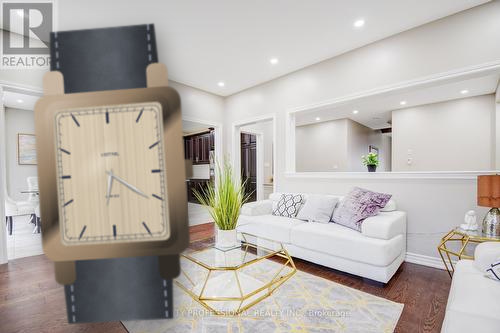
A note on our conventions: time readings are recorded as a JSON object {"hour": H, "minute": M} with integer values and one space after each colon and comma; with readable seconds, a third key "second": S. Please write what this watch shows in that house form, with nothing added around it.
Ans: {"hour": 6, "minute": 21}
